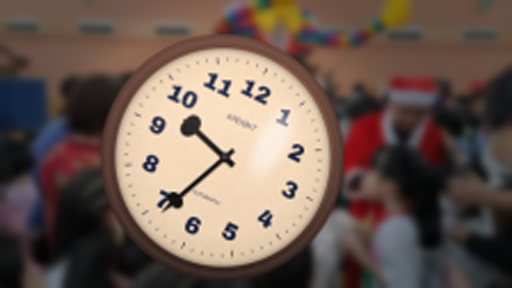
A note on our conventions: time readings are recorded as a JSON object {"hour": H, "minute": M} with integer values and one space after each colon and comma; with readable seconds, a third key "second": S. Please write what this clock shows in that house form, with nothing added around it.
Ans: {"hour": 9, "minute": 34}
